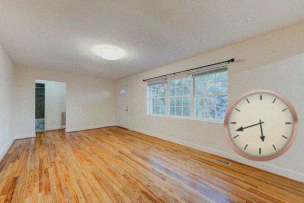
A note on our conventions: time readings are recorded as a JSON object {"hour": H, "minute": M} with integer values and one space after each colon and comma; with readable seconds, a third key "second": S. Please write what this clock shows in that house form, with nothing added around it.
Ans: {"hour": 5, "minute": 42}
